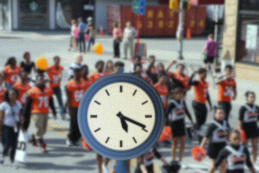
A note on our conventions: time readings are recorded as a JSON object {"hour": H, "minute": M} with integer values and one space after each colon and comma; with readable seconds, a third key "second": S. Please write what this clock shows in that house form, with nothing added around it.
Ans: {"hour": 5, "minute": 19}
